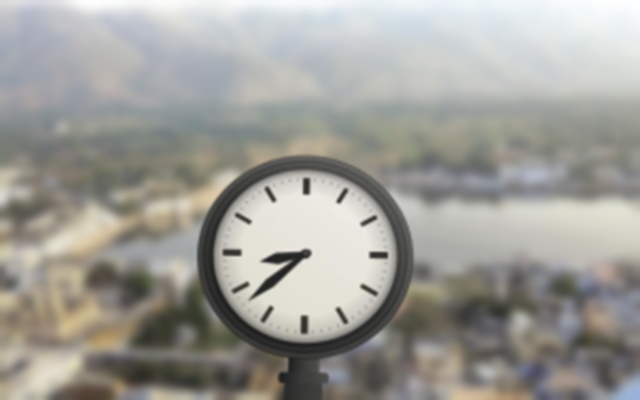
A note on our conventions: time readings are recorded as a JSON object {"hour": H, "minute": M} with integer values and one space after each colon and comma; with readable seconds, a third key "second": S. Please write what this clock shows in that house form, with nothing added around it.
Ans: {"hour": 8, "minute": 38}
